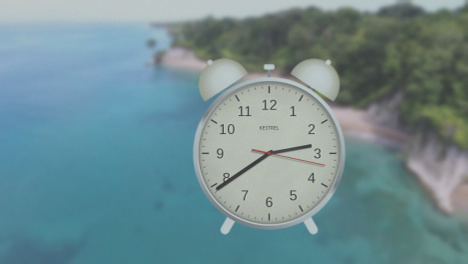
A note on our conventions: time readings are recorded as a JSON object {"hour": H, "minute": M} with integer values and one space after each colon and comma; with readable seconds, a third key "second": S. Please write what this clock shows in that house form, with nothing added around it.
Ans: {"hour": 2, "minute": 39, "second": 17}
